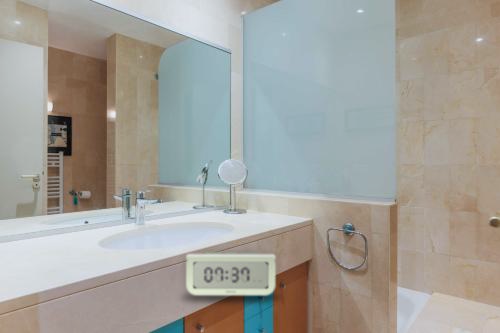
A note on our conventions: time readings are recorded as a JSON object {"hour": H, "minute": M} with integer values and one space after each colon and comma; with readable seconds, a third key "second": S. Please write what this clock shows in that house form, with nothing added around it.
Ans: {"hour": 7, "minute": 37}
